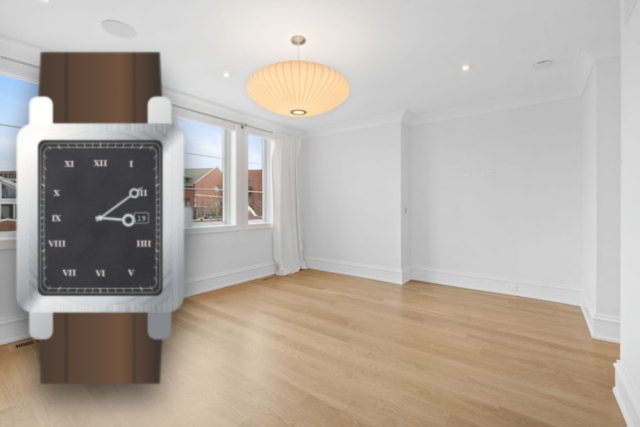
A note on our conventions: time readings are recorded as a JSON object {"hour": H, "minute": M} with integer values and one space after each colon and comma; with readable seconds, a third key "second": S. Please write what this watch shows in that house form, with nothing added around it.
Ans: {"hour": 3, "minute": 9}
